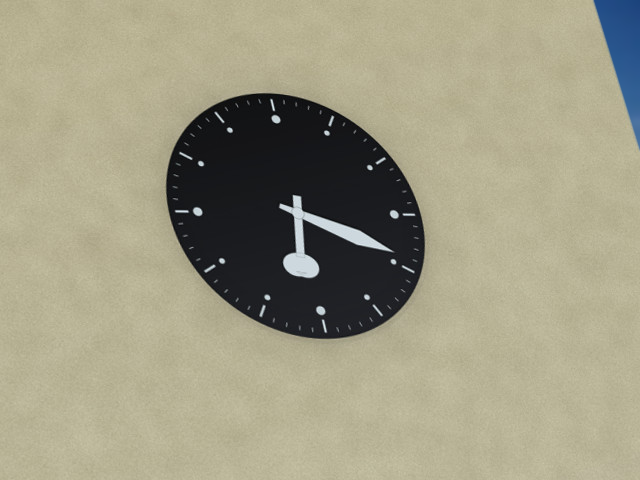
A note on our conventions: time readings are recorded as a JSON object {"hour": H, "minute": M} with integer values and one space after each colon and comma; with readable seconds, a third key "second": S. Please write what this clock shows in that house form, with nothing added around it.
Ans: {"hour": 6, "minute": 19}
